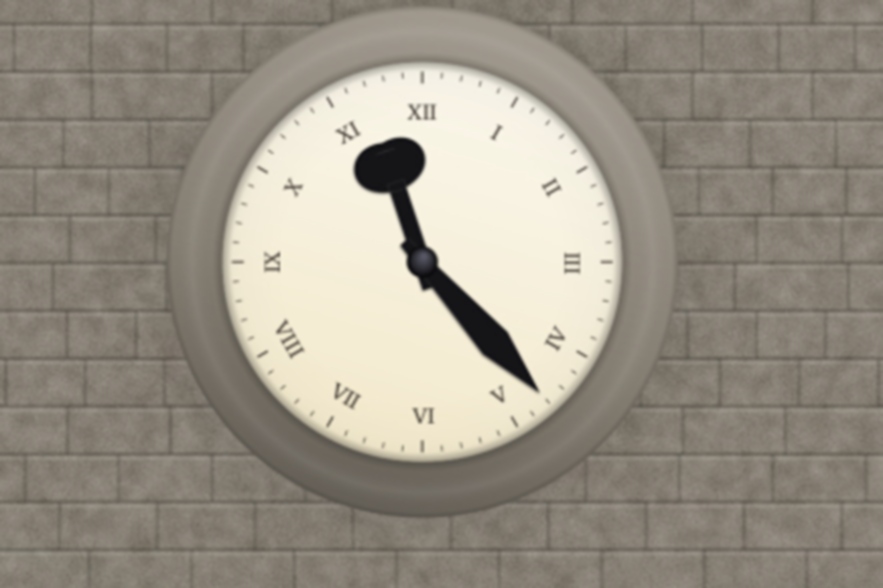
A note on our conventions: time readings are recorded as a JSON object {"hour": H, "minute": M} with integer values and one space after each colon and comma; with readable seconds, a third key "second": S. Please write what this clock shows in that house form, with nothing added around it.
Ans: {"hour": 11, "minute": 23}
